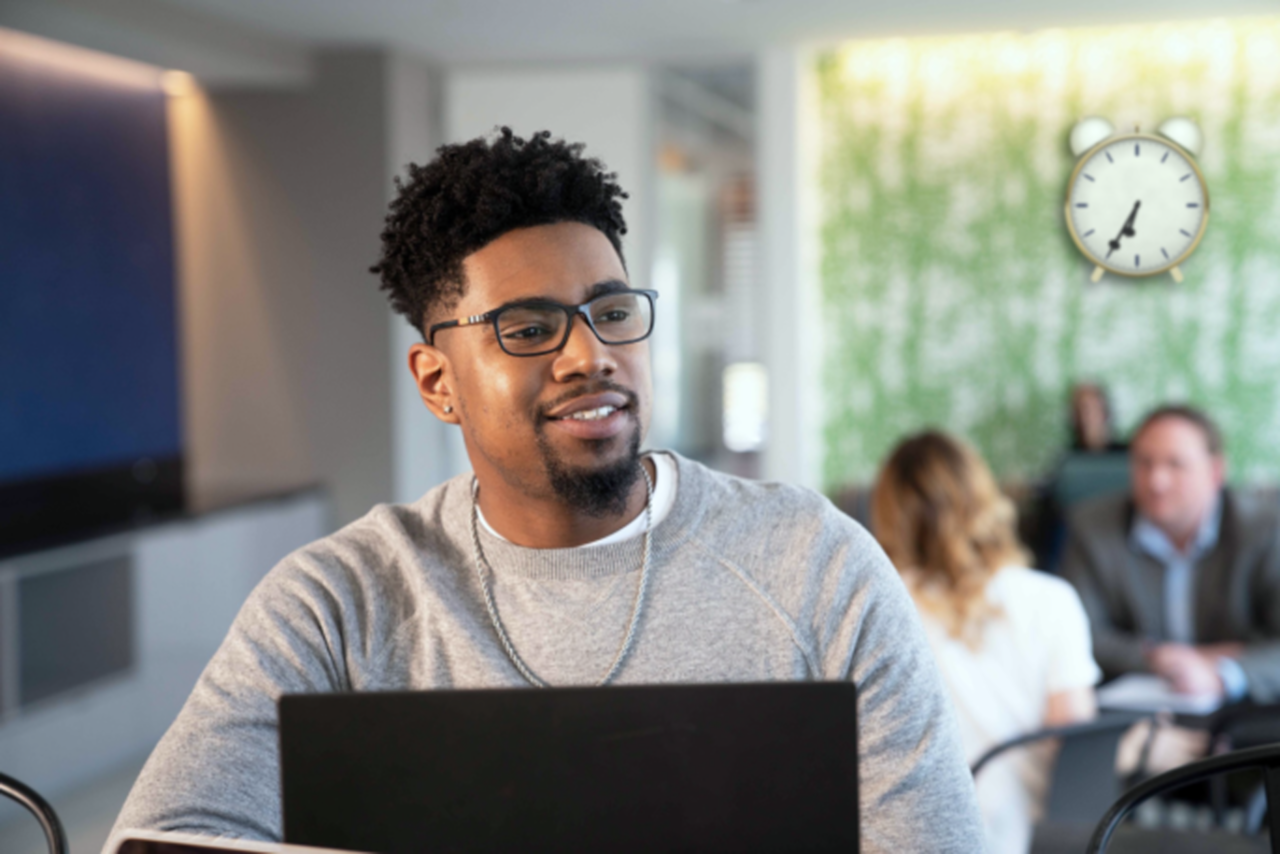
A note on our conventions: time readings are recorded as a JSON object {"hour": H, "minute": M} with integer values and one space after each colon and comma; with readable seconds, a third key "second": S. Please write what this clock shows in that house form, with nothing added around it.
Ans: {"hour": 6, "minute": 35}
